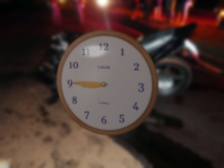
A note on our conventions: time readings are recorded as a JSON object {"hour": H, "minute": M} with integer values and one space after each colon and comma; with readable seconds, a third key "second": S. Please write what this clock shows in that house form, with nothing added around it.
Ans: {"hour": 8, "minute": 45}
